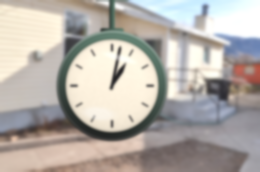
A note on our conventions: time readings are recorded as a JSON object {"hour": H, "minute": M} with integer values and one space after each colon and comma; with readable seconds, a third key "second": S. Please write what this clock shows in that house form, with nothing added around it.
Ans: {"hour": 1, "minute": 2}
